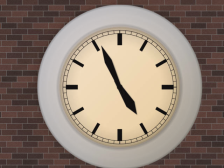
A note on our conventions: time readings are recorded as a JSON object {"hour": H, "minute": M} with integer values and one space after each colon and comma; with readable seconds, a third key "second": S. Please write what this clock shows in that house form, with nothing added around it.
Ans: {"hour": 4, "minute": 56}
